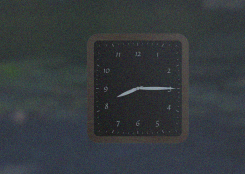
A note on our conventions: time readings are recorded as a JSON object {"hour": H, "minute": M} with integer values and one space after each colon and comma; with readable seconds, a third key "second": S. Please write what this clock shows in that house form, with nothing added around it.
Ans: {"hour": 8, "minute": 15}
